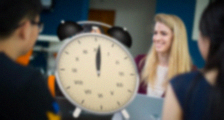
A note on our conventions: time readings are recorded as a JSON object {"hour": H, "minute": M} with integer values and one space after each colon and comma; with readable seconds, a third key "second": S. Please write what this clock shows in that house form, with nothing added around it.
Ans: {"hour": 12, "minute": 1}
